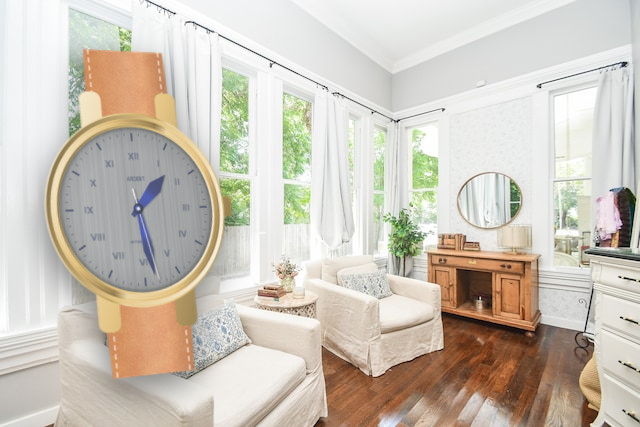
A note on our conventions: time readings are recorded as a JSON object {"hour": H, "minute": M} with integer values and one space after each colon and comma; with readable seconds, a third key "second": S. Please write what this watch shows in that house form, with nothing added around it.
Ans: {"hour": 1, "minute": 28, "second": 28}
